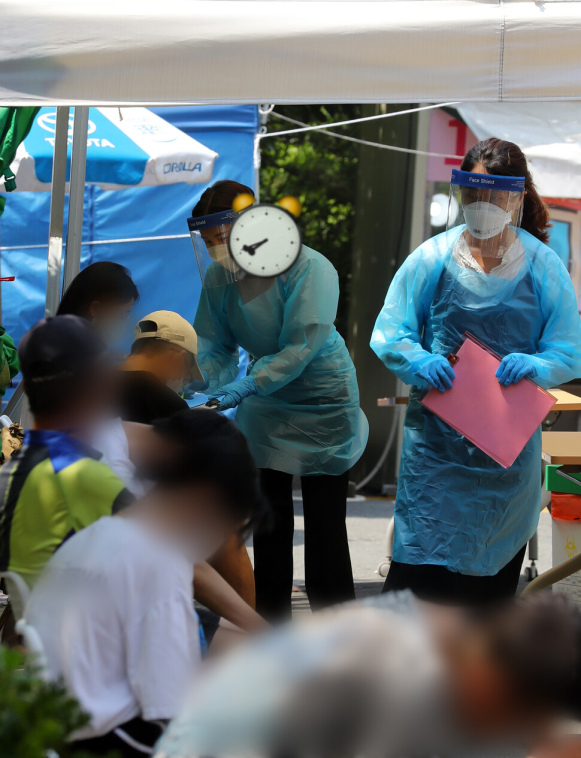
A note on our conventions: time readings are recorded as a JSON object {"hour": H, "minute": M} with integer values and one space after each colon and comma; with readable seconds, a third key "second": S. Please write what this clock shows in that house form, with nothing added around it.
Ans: {"hour": 7, "minute": 41}
